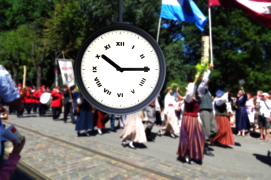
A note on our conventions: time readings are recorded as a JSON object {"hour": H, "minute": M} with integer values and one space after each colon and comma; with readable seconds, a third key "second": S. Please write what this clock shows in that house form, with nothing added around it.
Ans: {"hour": 10, "minute": 15}
